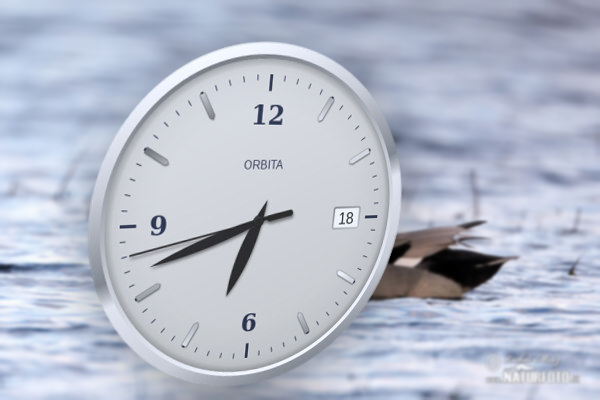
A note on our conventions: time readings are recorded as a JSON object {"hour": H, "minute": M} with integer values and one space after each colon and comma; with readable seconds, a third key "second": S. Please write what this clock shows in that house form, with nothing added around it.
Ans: {"hour": 6, "minute": 41, "second": 43}
